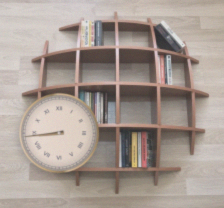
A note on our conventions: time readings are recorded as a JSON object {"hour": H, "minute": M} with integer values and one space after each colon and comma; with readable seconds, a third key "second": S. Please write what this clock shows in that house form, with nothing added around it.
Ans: {"hour": 8, "minute": 44}
